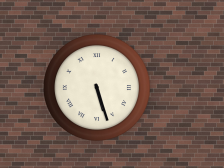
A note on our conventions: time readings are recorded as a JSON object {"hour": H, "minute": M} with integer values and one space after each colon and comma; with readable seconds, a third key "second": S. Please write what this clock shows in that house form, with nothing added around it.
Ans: {"hour": 5, "minute": 27}
